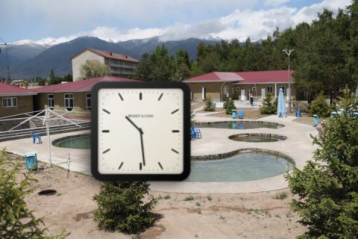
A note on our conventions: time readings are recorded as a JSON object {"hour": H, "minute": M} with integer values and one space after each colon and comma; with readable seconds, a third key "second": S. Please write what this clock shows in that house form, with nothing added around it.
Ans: {"hour": 10, "minute": 29}
